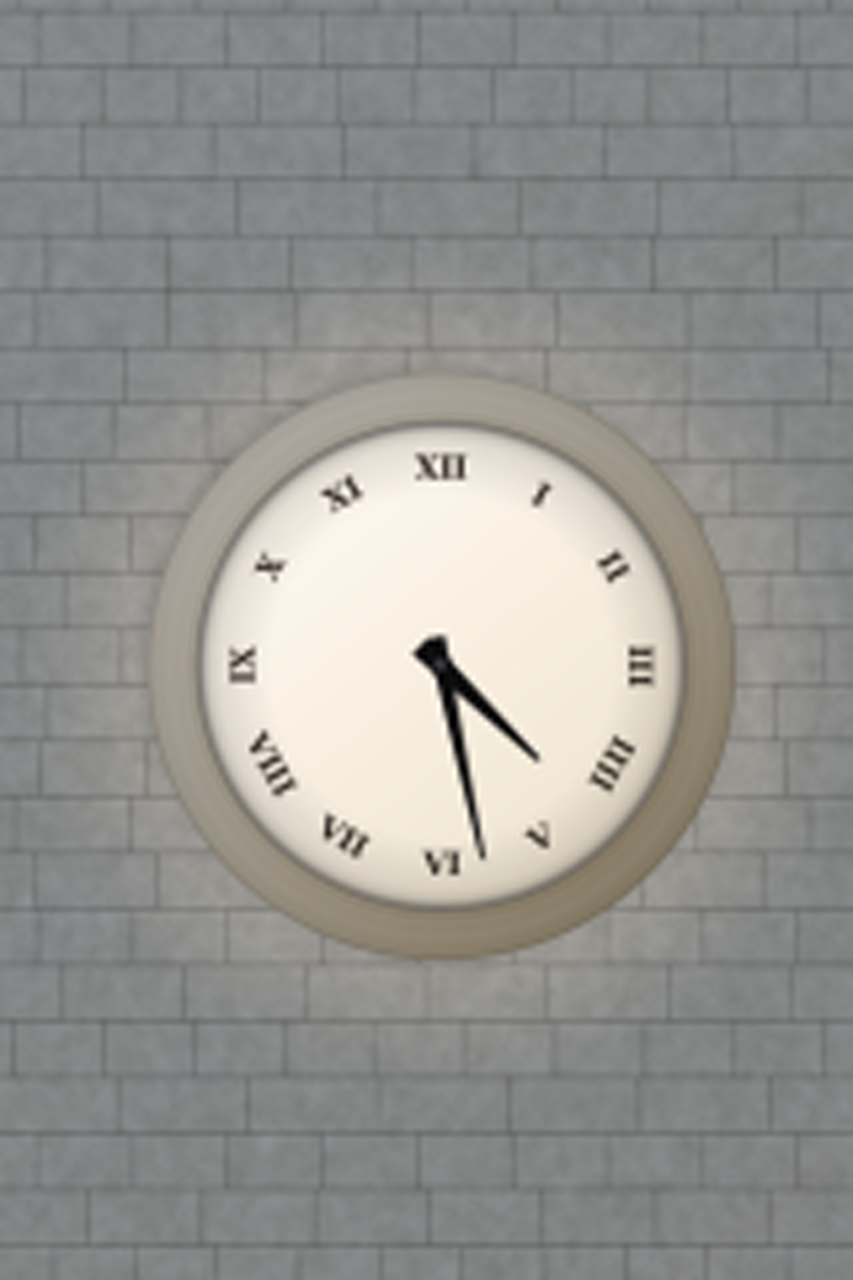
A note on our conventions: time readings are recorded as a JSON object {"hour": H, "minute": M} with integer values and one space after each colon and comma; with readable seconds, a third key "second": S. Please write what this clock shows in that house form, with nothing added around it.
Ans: {"hour": 4, "minute": 28}
